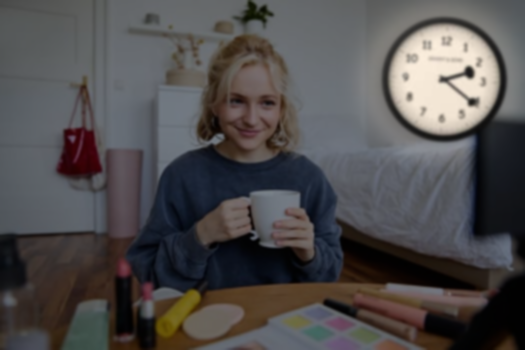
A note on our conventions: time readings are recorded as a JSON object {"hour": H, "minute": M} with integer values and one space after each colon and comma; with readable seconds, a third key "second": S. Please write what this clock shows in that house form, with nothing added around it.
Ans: {"hour": 2, "minute": 21}
